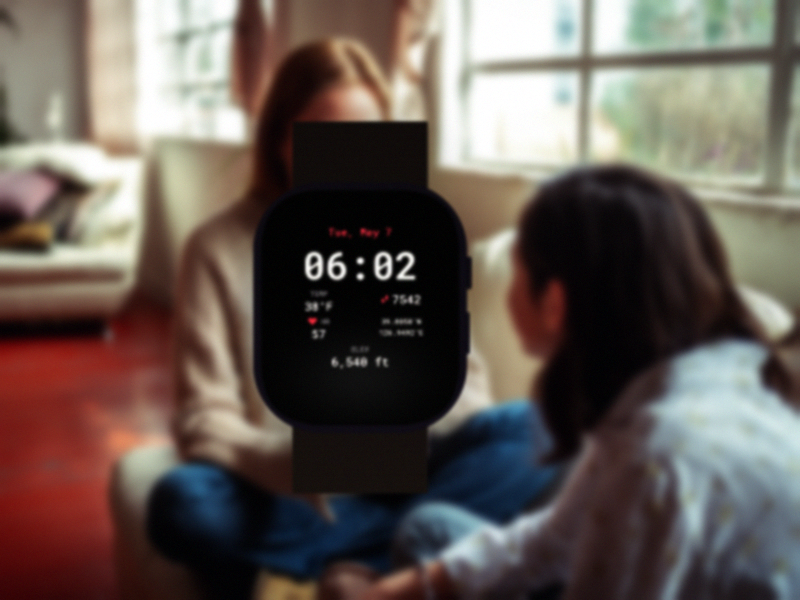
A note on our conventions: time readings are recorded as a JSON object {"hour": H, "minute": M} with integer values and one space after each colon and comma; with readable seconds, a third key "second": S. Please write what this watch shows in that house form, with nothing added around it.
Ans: {"hour": 6, "minute": 2}
